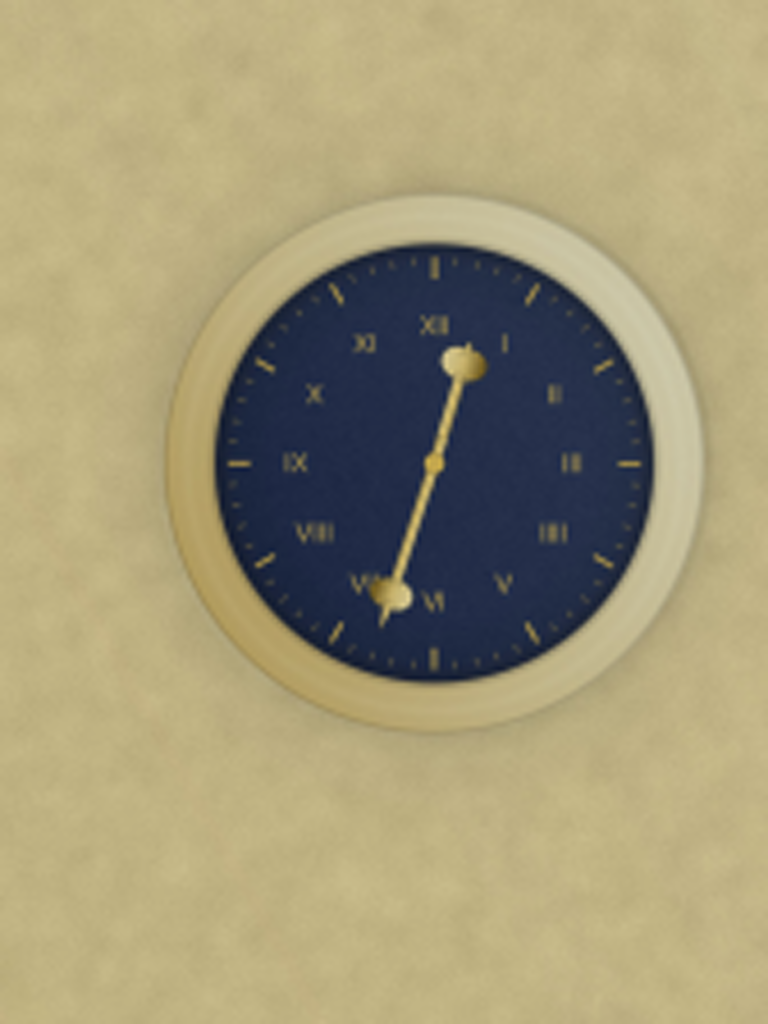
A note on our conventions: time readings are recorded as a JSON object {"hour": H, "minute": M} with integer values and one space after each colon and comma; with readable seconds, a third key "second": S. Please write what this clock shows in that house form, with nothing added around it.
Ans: {"hour": 12, "minute": 33}
